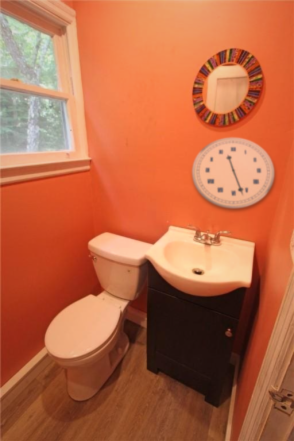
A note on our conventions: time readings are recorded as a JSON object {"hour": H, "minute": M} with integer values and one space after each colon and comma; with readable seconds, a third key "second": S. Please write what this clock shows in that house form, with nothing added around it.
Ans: {"hour": 11, "minute": 27}
